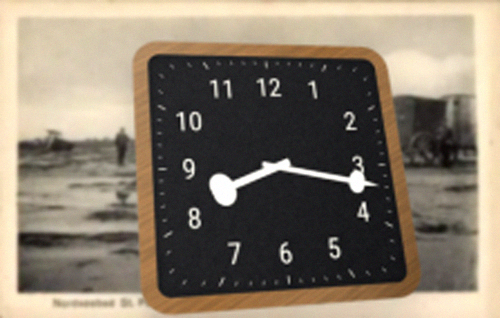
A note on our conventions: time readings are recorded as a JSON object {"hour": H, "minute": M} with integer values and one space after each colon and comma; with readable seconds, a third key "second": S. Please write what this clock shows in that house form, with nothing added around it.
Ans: {"hour": 8, "minute": 17}
